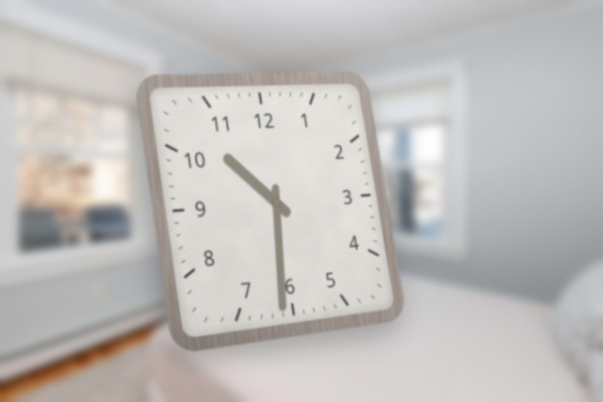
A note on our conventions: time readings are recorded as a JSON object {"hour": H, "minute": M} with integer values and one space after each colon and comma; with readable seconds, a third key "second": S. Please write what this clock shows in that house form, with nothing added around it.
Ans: {"hour": 10, "minute": 31}
